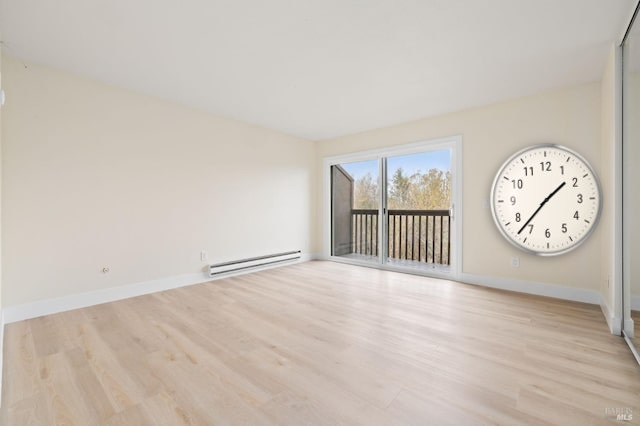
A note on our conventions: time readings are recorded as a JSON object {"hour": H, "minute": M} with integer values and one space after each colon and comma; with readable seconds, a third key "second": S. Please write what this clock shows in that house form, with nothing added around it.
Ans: {"hour": 1, "minute": 37}
